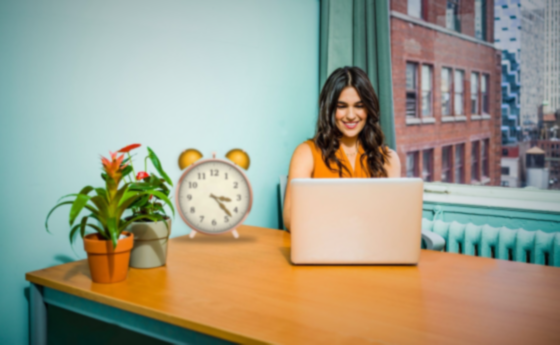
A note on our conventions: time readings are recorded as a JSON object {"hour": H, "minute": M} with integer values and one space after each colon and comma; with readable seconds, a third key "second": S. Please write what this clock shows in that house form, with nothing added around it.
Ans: {"hour": 3, "minute": 23}
